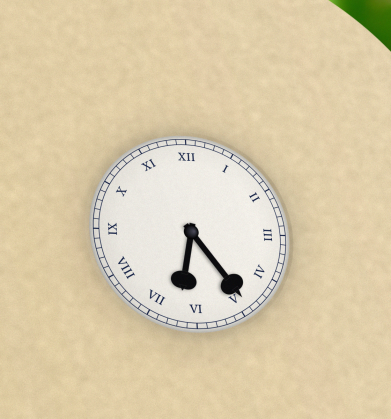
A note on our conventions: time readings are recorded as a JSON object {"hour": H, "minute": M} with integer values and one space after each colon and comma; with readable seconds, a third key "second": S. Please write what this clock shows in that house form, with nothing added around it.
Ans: {"hour": 6, "minute": 24}
